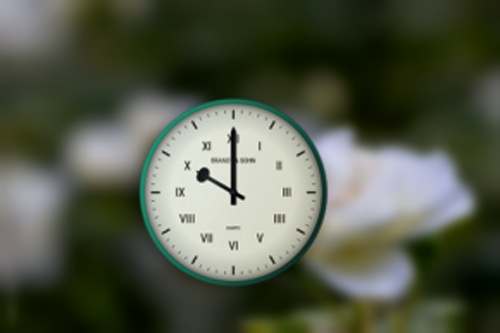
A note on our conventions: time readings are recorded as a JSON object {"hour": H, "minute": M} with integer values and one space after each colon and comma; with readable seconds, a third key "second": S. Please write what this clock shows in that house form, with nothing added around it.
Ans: {"hour": 10, "minute": 0}
